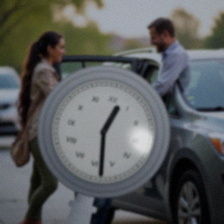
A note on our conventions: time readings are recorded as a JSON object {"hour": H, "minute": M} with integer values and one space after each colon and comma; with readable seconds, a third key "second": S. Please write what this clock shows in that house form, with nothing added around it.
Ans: {"hour": 12, "minute": 28}
